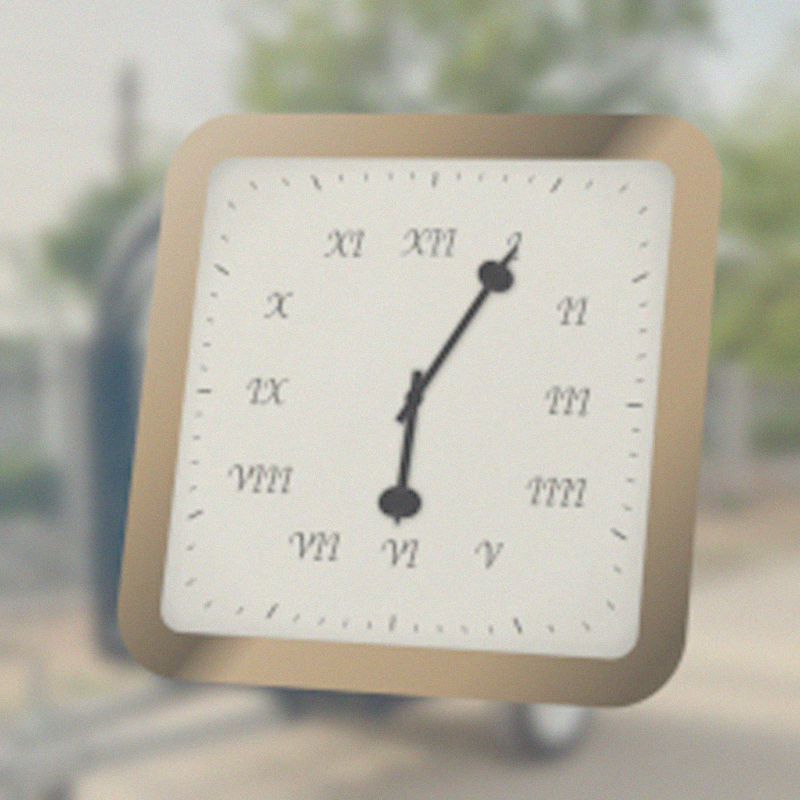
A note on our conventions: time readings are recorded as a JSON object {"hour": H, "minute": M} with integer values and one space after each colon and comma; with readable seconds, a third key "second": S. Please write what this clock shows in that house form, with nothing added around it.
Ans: {"hour": 6, "minute": 5}
